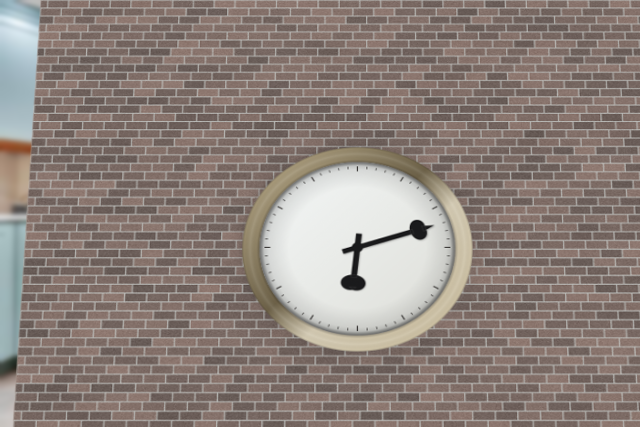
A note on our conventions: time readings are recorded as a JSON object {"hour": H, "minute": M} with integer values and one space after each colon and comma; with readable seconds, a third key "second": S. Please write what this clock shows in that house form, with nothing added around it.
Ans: {"hour": 6, "minute": 12}
